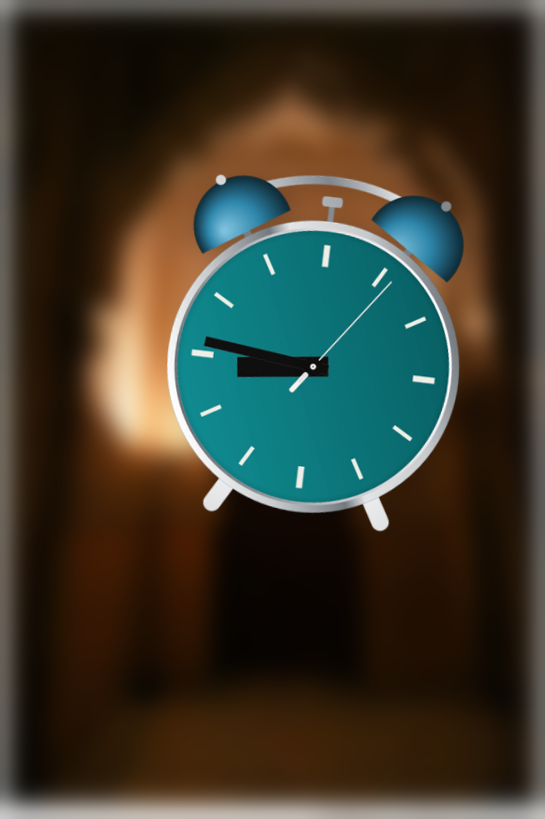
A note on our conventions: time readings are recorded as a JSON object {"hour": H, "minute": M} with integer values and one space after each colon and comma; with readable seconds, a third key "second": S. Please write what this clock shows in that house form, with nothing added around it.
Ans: {"hour": 8, "minute": 46, "second": 6}
